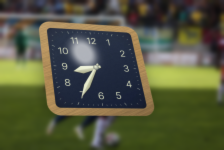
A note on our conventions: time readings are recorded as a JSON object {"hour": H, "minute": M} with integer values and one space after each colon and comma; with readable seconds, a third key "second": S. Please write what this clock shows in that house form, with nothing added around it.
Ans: {"hour": 8, "minute": 35}
